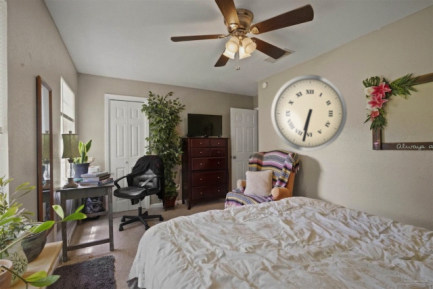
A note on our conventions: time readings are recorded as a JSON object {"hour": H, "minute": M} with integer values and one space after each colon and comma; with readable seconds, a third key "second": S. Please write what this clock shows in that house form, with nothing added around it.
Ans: {"hour": 6, "minute": 32}
